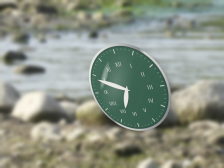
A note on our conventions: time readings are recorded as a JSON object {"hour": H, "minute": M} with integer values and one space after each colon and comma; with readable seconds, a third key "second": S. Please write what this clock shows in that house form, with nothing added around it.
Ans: {"hour": 6, "minute": 49}
